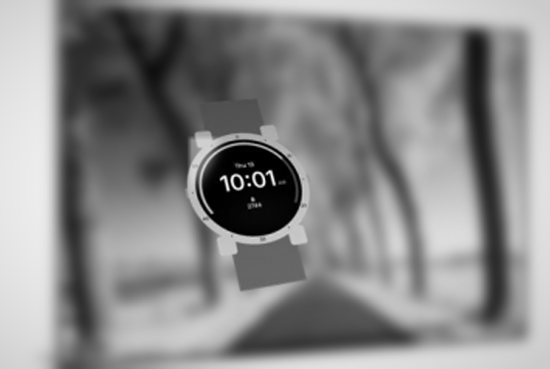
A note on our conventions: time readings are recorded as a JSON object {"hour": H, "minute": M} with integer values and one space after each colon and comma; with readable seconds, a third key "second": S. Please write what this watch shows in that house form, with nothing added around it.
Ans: {"hour": 10, "minute": 1}
